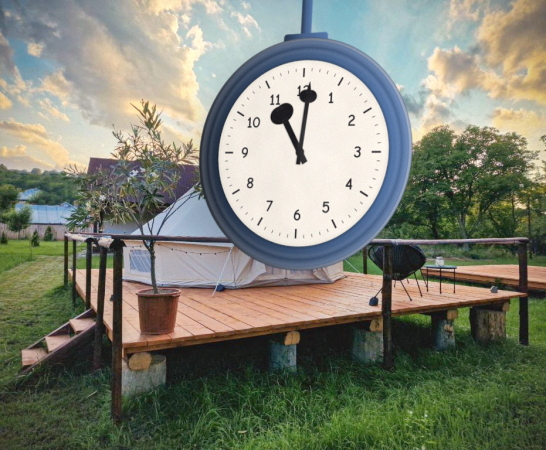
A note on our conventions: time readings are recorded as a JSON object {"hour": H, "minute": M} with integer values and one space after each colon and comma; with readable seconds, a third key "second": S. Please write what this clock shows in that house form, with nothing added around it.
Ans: {"hour": 11, "minute": 1}
